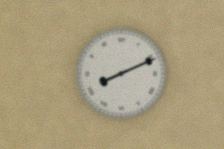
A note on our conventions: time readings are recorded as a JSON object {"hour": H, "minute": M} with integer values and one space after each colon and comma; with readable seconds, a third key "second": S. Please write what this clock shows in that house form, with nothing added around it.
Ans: {"hour": 8, "minute": 11}
